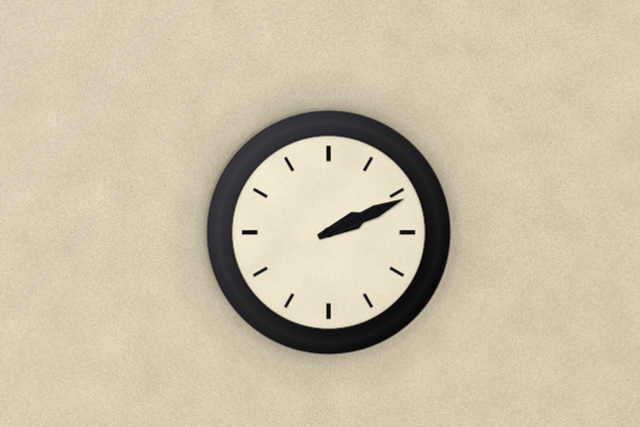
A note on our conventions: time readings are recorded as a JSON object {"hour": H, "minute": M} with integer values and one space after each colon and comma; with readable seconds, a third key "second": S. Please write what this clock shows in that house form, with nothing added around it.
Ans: {"hour": 2, "minute": 11}
